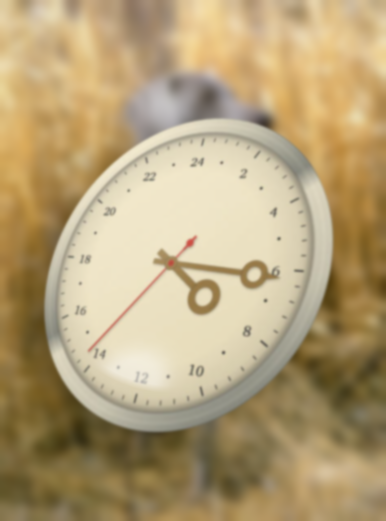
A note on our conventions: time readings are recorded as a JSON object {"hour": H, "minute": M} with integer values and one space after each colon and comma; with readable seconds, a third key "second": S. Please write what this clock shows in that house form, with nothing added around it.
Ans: {"hour": 8, "minute": 15, "second": 36}
